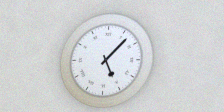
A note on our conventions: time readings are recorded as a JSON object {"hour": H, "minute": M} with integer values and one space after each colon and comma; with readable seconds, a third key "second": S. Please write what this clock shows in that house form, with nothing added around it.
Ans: {"hour": 5, "minute": 7}
